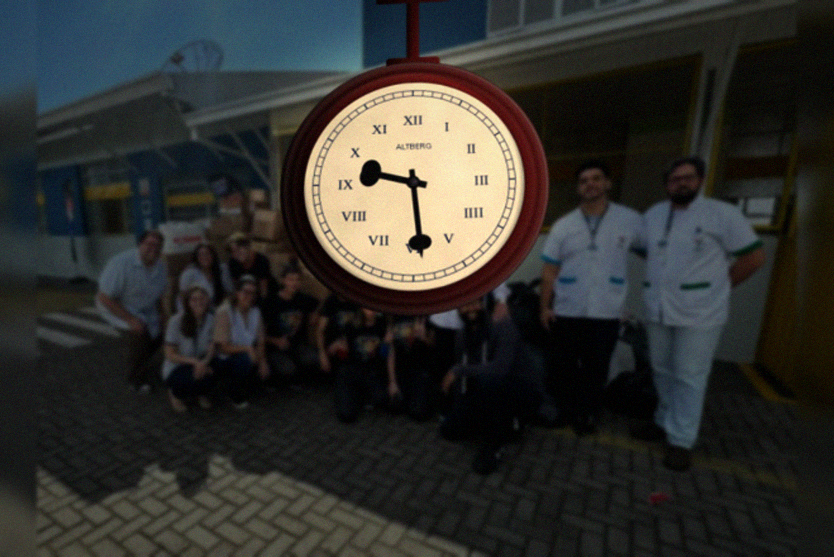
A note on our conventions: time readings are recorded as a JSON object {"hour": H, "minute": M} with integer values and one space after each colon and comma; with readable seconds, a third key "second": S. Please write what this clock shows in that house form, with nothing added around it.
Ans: {"hour": 9, "minute": 29}
